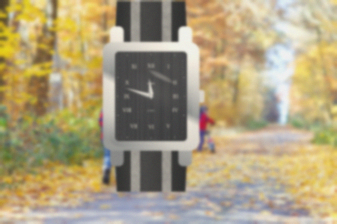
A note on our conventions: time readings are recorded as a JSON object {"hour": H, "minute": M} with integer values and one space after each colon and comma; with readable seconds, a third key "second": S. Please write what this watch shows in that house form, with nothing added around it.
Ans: {"hour": 11, "minute": 48}
